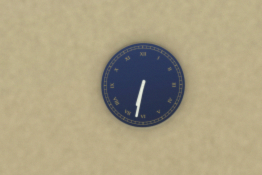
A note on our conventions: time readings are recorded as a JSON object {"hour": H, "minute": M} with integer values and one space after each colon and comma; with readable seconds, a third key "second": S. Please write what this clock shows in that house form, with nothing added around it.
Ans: {"hour": 6, "minute": 32}
